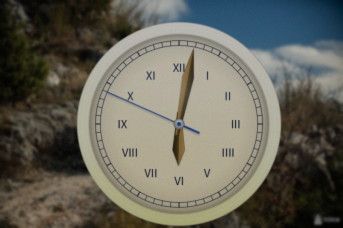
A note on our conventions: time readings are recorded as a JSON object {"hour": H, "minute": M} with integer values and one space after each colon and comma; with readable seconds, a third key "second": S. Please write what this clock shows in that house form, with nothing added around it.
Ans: {"hour": 6, "minute": 1, "second": 49}
